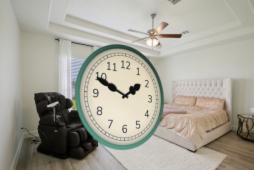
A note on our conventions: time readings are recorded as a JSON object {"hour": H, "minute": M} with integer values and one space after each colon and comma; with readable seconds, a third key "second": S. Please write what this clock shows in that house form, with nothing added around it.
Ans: {"hour": 1, "minute": 49}
